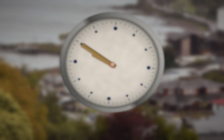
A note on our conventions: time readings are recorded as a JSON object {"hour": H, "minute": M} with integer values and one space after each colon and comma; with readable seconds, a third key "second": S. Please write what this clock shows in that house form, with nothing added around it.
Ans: {"hour": 9, "minute": 50}
